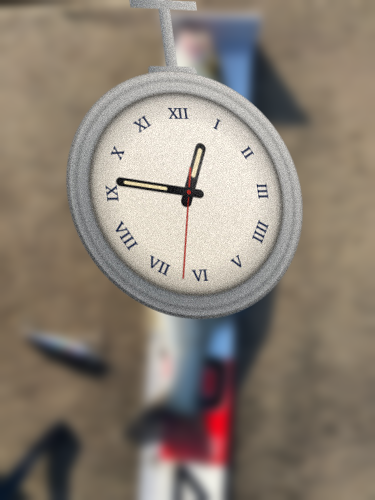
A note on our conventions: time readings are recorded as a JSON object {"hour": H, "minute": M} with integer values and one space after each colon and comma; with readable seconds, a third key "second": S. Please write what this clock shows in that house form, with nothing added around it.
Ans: {"hour": 12, "minute": 46, "second": 32}
